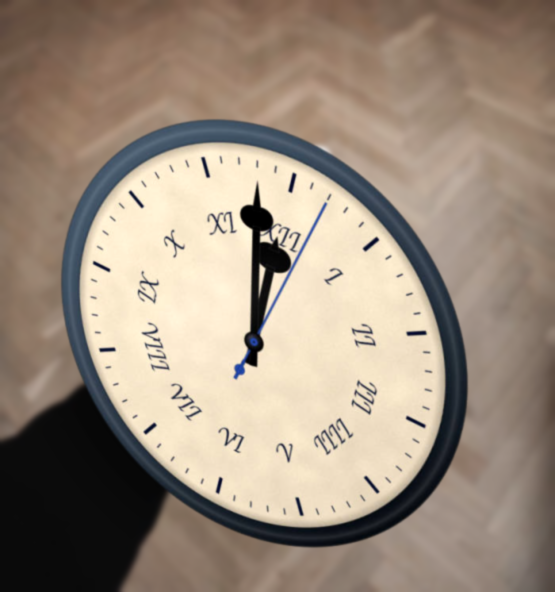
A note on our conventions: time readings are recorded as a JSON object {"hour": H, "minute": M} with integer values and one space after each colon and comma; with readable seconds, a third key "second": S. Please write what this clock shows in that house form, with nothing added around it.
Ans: {"hour": 11, "minute": 58, "second": 2}
